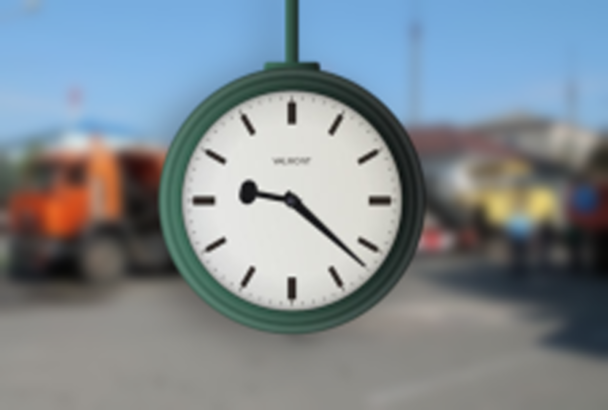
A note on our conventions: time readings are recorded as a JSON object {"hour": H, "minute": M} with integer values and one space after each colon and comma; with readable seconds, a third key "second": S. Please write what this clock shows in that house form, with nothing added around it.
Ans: {"hour": 9, "minute": 22}
